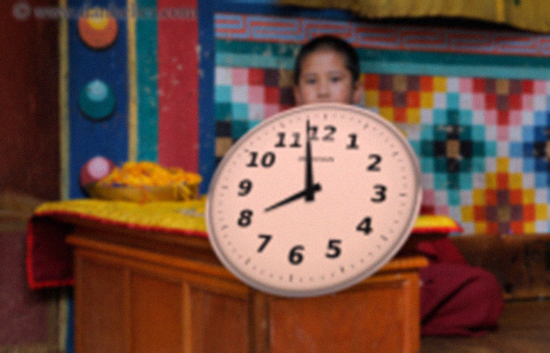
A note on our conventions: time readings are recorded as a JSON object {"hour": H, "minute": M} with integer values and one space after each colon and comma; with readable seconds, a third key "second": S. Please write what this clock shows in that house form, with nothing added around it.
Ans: {"hour": 7, "minute": 58}
